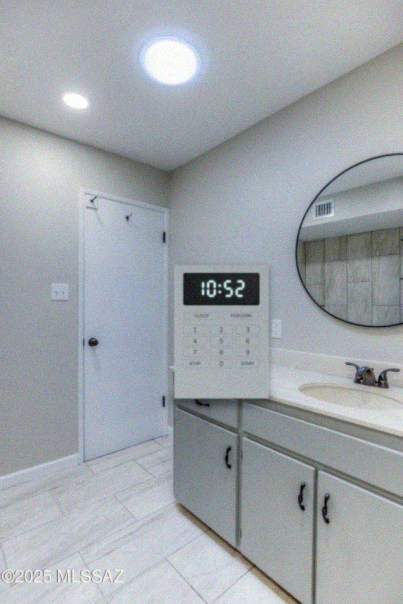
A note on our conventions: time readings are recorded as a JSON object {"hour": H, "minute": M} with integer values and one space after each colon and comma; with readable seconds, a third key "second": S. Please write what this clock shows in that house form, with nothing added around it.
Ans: {"hour": 10, "minute": 52}
